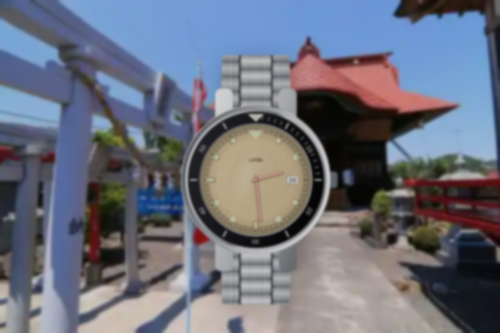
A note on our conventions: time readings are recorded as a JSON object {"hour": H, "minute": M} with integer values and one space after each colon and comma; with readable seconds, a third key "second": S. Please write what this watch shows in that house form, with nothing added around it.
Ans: {"hour": 2, "minute": 29}
